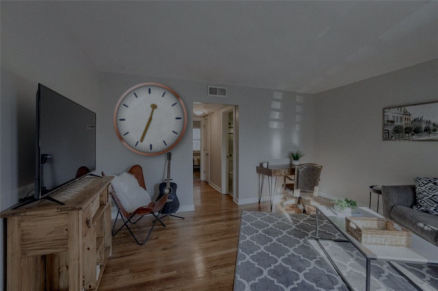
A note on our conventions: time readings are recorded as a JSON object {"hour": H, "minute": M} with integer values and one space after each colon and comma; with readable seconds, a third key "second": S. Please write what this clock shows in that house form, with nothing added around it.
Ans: {"hour": 12, "minute": 34}
